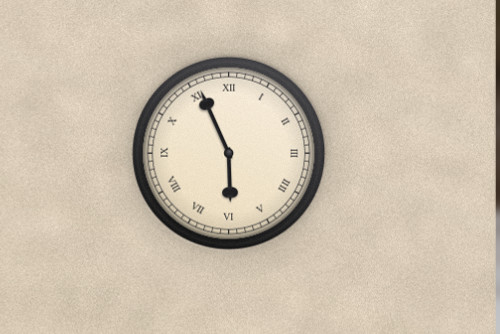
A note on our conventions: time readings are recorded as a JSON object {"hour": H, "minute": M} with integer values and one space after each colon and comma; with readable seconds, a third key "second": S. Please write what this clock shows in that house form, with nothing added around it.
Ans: {"hour": 5, "minute": 56}
